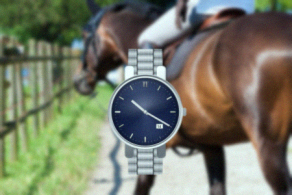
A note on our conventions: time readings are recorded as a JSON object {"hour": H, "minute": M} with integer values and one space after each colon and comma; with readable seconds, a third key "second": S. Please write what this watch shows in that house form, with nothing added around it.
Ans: {"hour": 10, "minute": 20}
